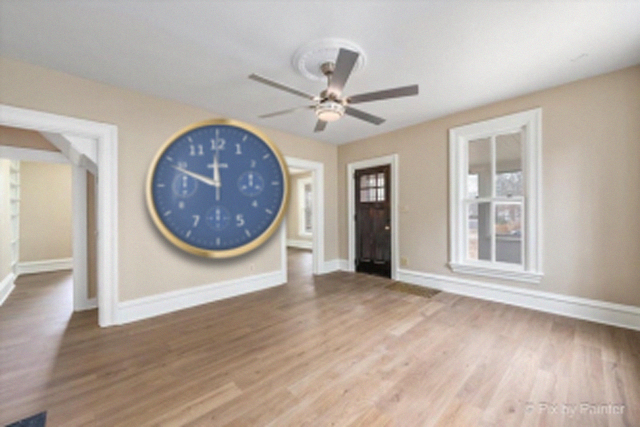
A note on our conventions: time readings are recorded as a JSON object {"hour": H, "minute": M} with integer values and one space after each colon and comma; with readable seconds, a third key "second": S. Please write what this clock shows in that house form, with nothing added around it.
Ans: {"hour": 11, "minute": 49}
